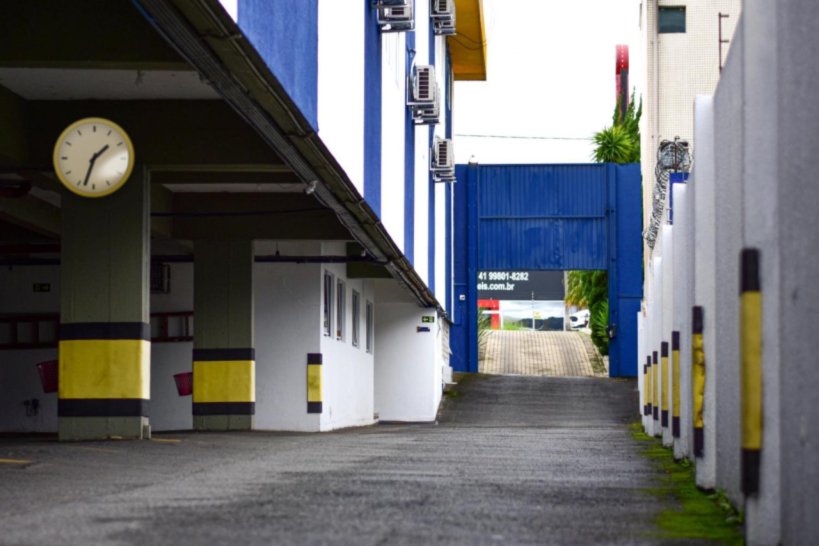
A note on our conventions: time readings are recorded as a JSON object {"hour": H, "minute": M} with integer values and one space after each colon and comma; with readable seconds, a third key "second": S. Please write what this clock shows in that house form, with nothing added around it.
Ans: {"hour": 1, "minute": 33}
